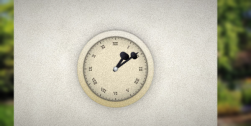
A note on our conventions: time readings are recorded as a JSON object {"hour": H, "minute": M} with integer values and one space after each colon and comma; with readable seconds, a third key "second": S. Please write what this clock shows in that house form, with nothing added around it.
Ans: {"hour": 1, "minute": 9}
